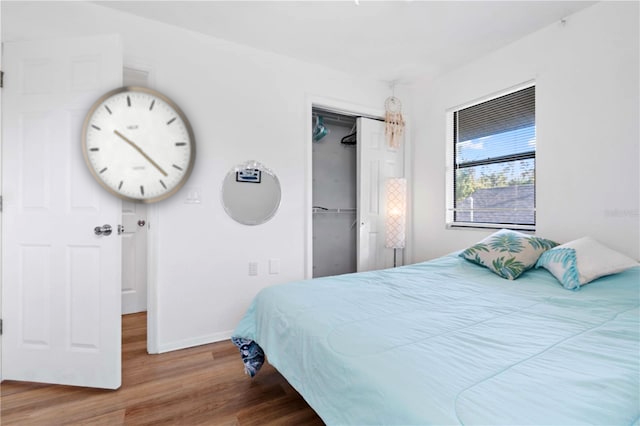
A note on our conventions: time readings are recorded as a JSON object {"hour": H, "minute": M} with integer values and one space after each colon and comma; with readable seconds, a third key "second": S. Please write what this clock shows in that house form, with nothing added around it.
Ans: {"hour": 10, "minute": 23}
